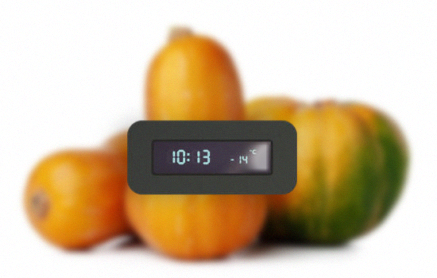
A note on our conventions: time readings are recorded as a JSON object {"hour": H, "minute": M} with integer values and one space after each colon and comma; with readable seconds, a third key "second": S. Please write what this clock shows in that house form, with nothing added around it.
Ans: {"hour": 10, "minute": 13}
